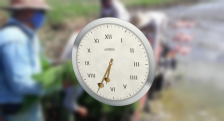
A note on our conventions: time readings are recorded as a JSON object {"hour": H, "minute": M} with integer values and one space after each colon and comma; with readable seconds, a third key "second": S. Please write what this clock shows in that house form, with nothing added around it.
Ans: {"hour": 6, "minute": 35}
